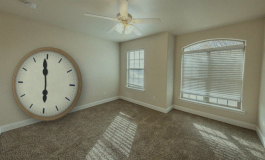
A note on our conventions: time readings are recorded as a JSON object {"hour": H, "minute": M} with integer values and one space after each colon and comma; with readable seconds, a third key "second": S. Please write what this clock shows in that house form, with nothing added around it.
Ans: {"hour": 5, "minute": 59}
